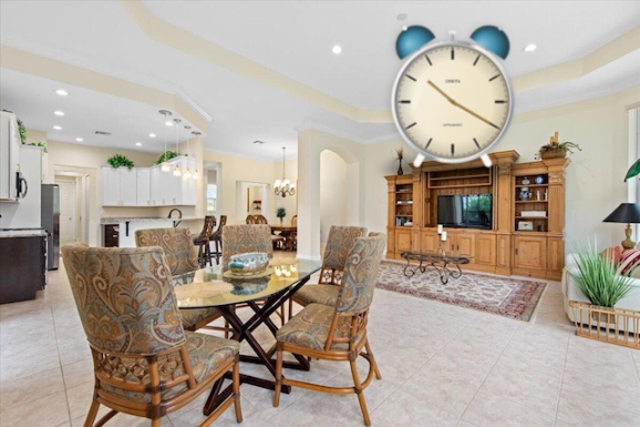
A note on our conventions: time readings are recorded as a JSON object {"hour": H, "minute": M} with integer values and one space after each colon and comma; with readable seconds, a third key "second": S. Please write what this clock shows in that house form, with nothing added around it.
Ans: {"hour": 10, "minute": 20}
